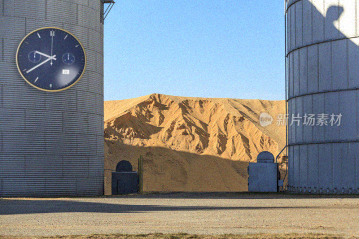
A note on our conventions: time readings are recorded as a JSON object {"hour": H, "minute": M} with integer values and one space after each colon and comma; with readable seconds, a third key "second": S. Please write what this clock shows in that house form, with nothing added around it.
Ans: {"hour": 9, "minute": 39}
